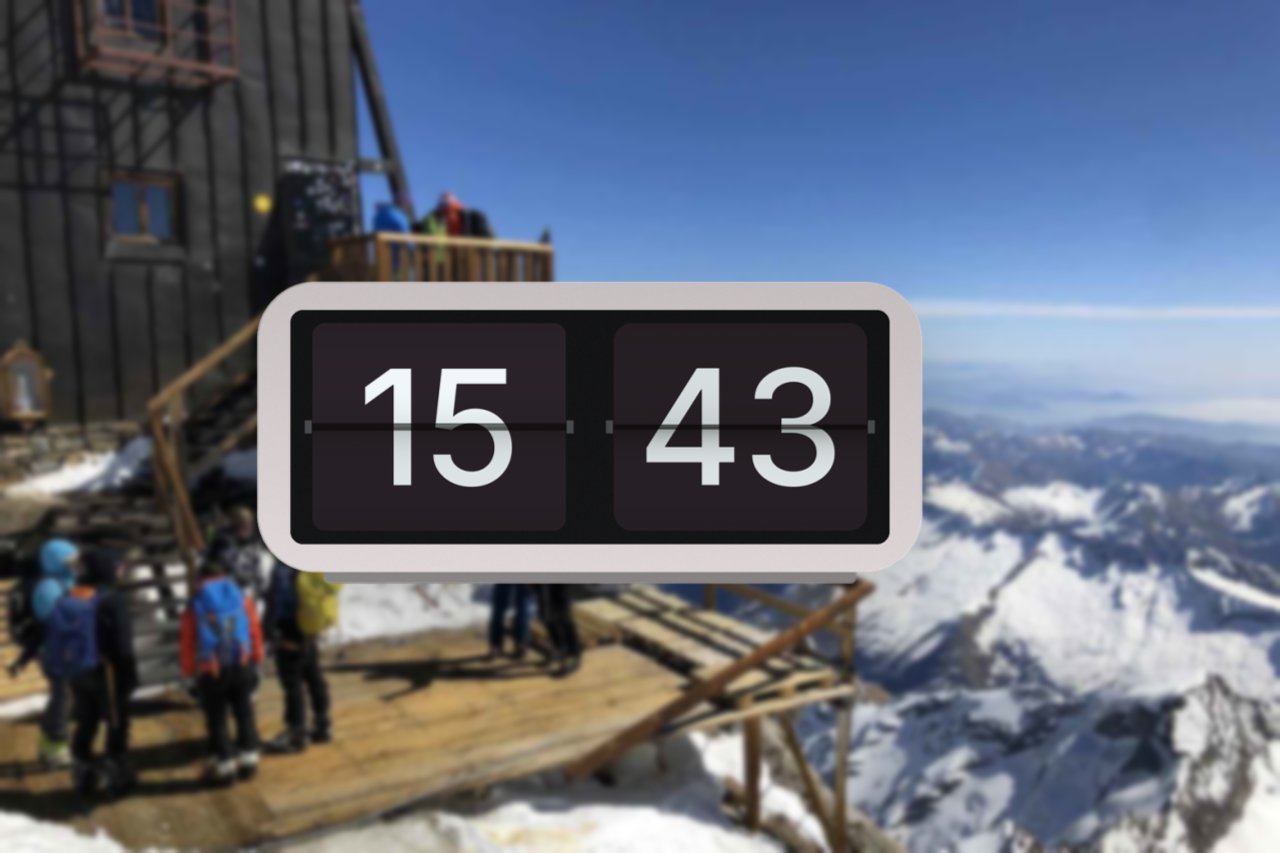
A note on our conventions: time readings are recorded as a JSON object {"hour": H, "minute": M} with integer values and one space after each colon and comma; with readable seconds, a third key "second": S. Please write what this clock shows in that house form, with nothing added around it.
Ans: {"hour": 15, "minute": 43}
